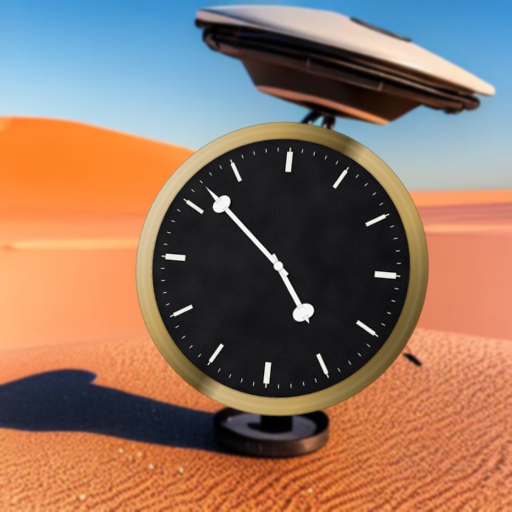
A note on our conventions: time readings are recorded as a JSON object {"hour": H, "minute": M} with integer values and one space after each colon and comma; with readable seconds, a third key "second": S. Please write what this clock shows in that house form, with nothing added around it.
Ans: {"hour": 4, "minute": 52}
